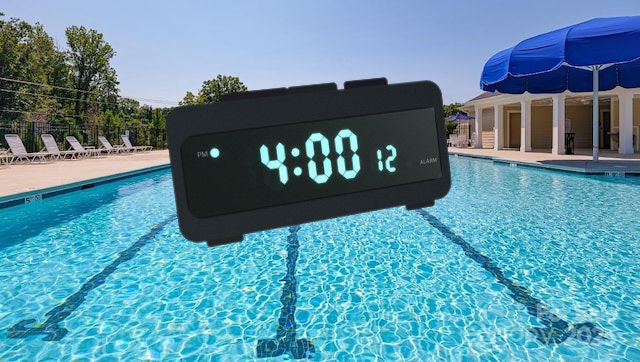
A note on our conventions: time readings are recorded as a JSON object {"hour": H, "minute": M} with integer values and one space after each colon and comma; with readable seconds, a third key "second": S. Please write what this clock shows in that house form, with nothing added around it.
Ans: {"hour": 4, "minute": 0, "second": 12}
